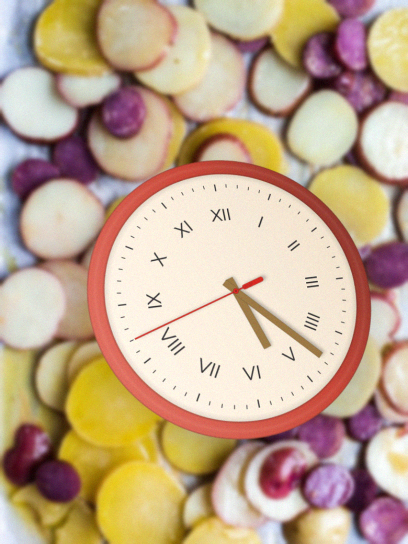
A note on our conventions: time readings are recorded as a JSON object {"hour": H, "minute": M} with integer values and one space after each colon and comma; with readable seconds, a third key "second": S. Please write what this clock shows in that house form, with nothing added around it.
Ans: {"hour": 5, "minute": 22, "second": 42}
